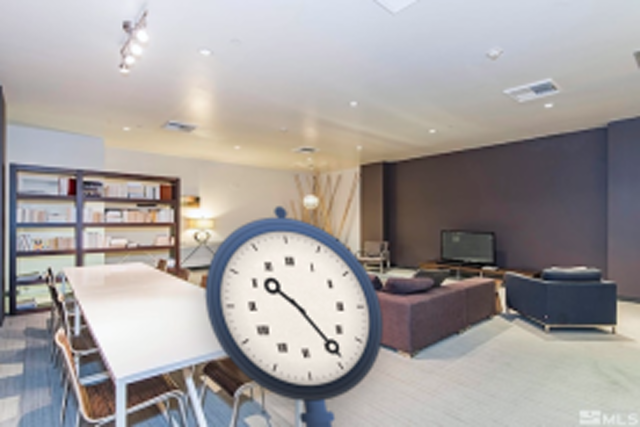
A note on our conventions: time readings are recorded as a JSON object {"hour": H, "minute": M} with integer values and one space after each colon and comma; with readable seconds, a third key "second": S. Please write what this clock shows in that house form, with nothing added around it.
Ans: {"hour": 10, "minute": 24}
